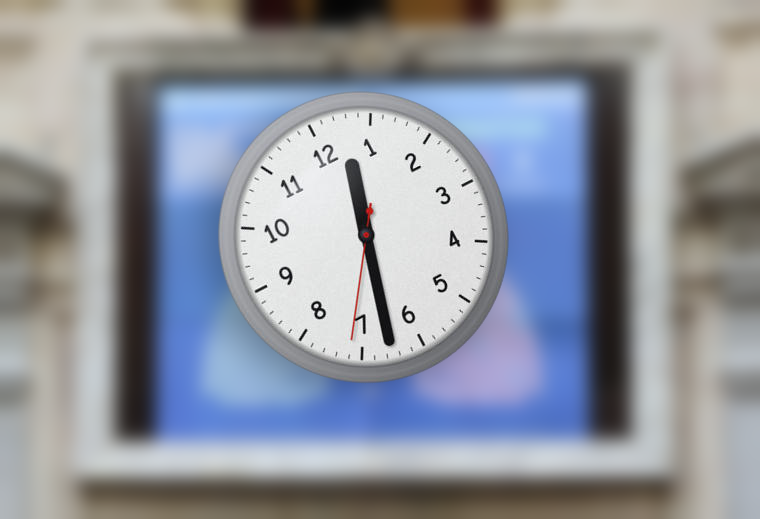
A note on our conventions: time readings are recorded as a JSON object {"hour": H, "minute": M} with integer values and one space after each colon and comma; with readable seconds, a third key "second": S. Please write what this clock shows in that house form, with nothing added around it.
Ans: {"hour": 12, "minute": 32, "second": 36}
